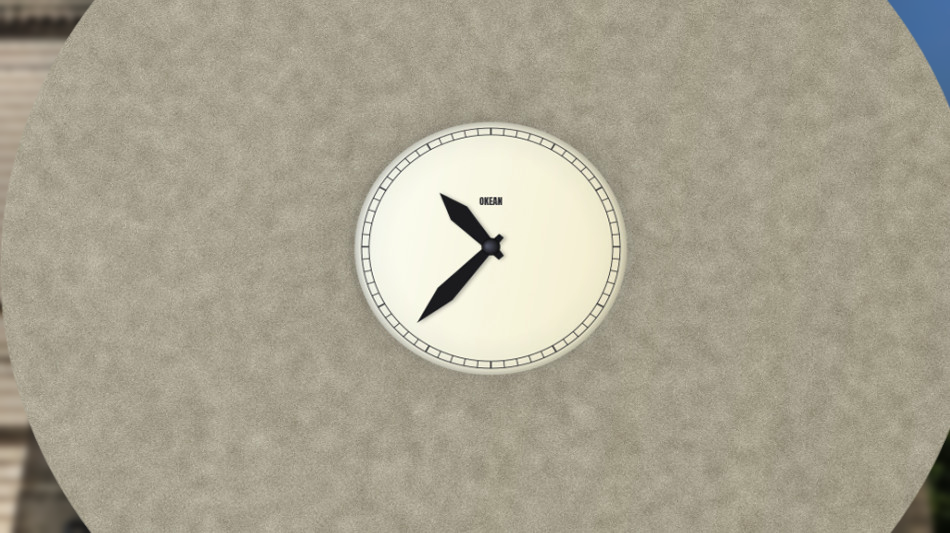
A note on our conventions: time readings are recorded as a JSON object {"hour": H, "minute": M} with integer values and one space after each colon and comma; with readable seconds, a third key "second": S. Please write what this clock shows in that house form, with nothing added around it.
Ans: {"hour": 10, "minute": 37}
